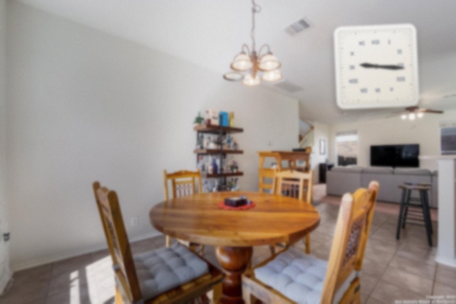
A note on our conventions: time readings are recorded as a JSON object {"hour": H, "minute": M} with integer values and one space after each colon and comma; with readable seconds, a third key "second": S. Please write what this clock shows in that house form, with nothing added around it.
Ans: {"hour": 9, "minute": 16}
